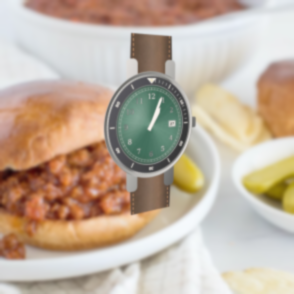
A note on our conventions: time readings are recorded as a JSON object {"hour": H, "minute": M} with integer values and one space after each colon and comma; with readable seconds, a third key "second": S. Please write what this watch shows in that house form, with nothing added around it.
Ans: {"hour": 1, "minute": 4}
